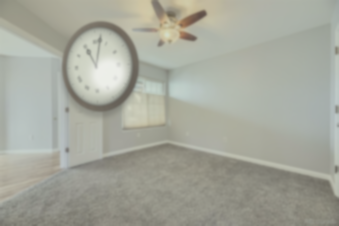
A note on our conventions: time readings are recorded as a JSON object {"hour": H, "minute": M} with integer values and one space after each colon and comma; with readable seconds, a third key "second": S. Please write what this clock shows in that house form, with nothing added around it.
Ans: {"hour": 11, "minute": 2}
